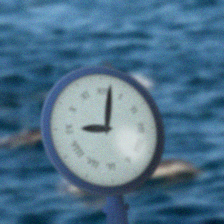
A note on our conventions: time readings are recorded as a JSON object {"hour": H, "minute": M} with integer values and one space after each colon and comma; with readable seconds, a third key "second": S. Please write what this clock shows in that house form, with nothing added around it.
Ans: {"hour": 9, "minute": 2}
